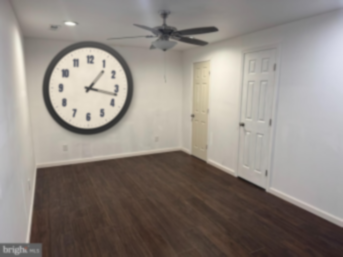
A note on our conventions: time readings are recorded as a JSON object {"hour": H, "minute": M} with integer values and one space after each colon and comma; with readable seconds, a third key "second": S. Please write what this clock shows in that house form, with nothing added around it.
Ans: {"hour": 1, "minute": 17}
